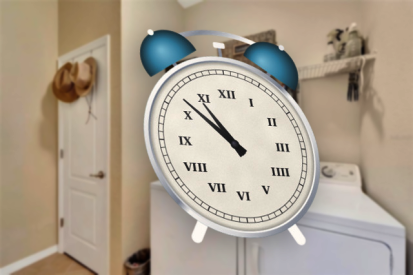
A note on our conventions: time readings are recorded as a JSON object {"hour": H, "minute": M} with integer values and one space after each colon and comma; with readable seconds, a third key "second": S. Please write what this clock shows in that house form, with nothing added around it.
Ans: {"hour": 10, "minute": 52}
